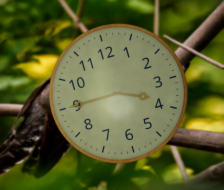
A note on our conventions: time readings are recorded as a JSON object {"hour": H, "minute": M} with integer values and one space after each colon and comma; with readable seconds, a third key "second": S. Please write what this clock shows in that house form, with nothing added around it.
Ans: {"hour": 3, "minute": 45}
